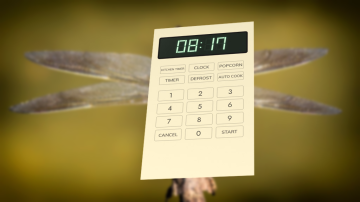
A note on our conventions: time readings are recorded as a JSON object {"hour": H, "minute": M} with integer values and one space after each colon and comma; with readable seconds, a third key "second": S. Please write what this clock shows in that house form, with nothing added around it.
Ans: {"hour": 8, "minute": 17}
